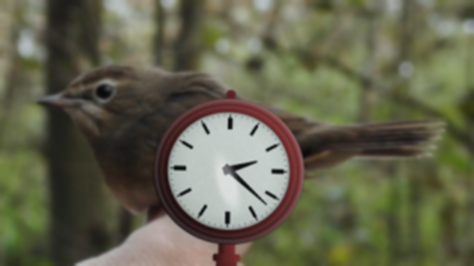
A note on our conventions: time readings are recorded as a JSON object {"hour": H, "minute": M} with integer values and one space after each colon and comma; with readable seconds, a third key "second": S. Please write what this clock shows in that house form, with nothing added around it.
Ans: {"hour": 2, "minute": 22}
